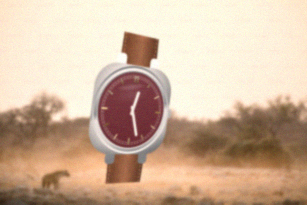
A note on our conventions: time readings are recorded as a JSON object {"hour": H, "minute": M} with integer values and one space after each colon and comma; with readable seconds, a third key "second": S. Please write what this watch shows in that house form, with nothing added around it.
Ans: {"hour": 12, "minute": 27}
